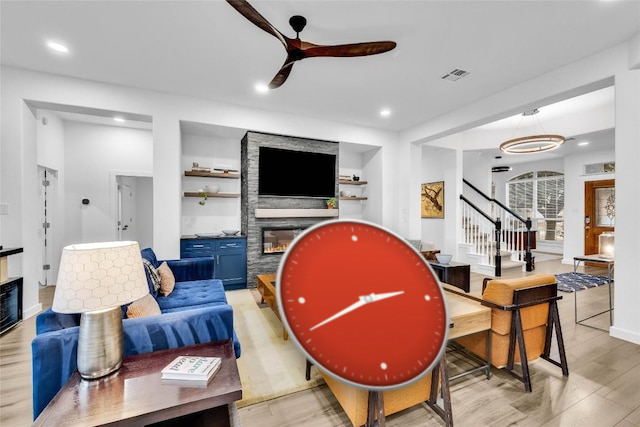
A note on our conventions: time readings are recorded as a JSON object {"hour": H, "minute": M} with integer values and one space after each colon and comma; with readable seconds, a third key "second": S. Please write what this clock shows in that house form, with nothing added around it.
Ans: {"hour": 2, "minute": 41}
